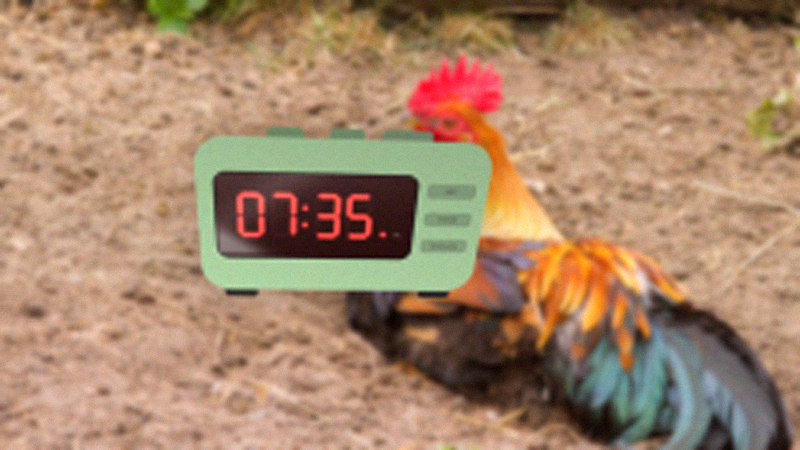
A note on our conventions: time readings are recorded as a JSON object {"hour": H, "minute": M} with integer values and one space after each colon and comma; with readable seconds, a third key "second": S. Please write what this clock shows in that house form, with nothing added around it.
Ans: {"hour": 7, "minute": 35}
